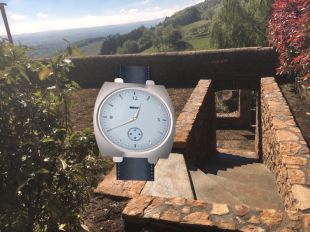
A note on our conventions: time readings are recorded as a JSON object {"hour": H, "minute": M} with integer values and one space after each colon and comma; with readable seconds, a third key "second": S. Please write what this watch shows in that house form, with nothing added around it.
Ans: {"hour": 12, "minute": 40}
